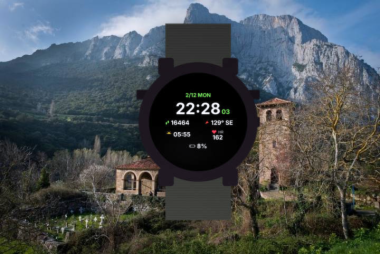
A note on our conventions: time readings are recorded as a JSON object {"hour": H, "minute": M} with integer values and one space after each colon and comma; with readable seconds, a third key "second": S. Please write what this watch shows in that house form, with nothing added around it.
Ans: {"hour": 22, "minute": 28}
